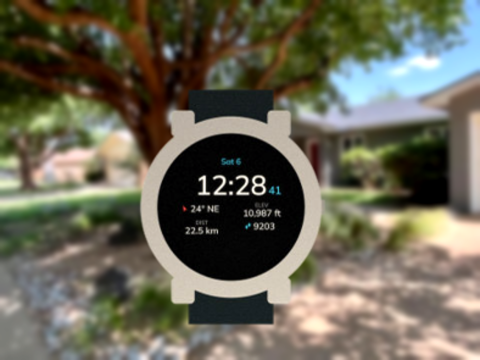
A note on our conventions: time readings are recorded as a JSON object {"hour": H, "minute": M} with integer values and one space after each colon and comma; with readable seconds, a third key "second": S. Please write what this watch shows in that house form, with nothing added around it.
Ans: {"hour": 12, "minute": 28, "second": 41}
